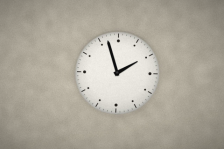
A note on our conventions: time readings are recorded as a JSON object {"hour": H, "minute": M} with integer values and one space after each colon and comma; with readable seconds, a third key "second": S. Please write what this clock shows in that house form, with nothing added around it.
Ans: {"hour": 1, "minute": 57}
